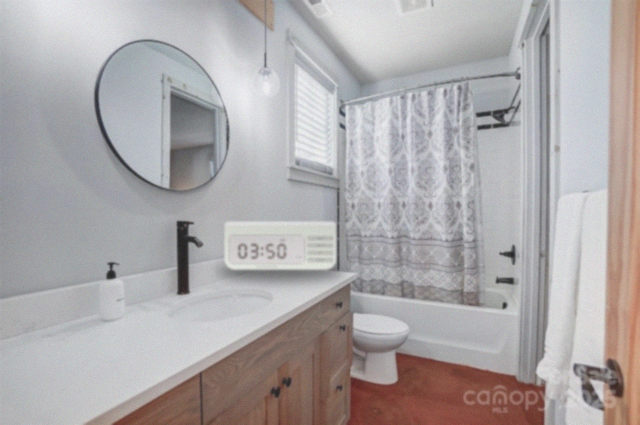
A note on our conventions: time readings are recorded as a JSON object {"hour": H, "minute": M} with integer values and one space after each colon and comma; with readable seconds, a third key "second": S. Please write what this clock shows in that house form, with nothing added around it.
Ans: {"hour": 3, "minute": 50}
